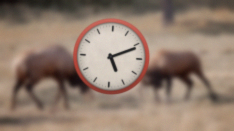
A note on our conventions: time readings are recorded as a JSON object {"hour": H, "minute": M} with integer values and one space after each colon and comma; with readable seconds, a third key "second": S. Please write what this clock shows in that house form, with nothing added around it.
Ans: {"hour": 5, "minute": 11}
